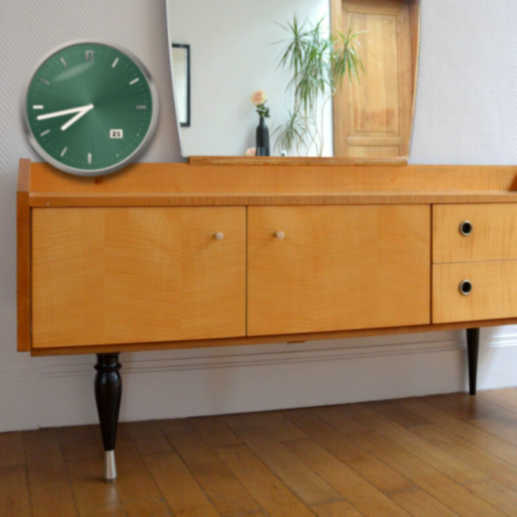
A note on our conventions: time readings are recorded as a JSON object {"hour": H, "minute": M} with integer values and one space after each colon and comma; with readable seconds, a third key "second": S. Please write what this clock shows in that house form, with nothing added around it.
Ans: {"hour": 7, "minute": 43}
